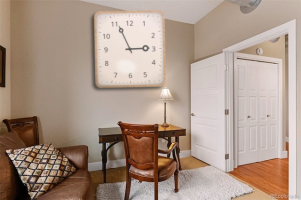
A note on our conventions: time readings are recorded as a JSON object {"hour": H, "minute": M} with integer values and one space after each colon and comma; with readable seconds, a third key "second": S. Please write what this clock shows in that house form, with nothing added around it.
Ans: {"hour": 2, "minute": 56}
